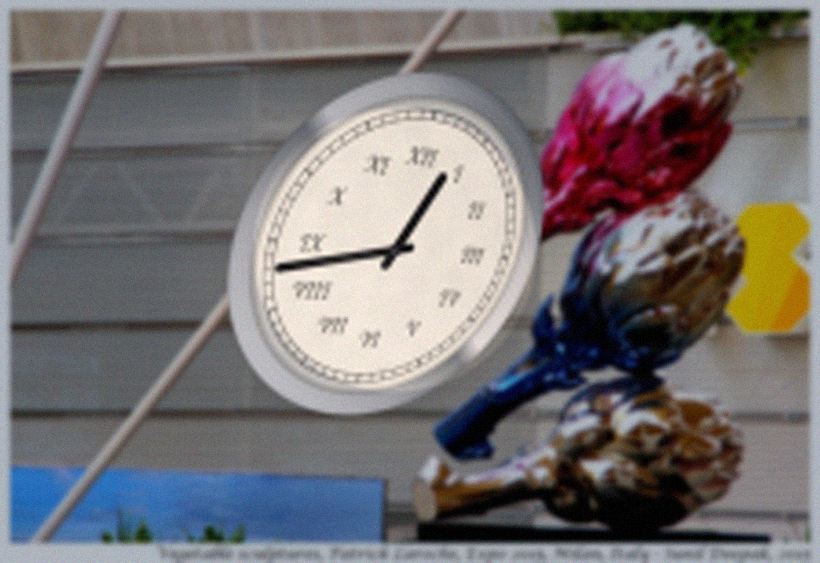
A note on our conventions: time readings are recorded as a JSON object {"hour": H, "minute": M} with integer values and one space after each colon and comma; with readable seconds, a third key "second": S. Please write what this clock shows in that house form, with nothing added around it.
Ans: {"hour": 12, "minute": 43}
